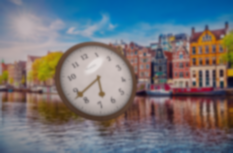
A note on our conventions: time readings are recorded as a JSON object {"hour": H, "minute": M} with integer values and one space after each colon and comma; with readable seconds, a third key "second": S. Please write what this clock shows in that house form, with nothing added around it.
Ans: {"hour": 6, "minute": 43}
